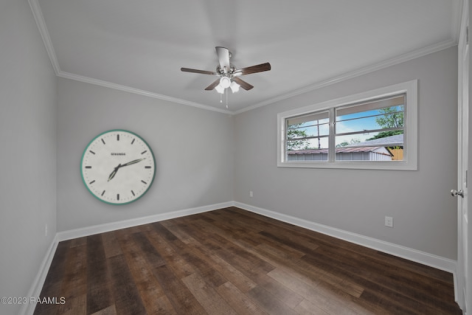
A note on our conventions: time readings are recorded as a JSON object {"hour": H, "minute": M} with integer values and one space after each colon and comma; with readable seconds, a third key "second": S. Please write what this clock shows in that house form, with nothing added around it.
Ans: {"hour": 7, "minute": 12}
